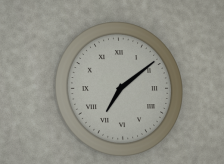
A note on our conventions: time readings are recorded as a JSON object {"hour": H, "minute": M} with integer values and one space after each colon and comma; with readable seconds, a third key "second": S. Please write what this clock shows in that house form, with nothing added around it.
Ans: {"hour": 7, "minute": 9}
